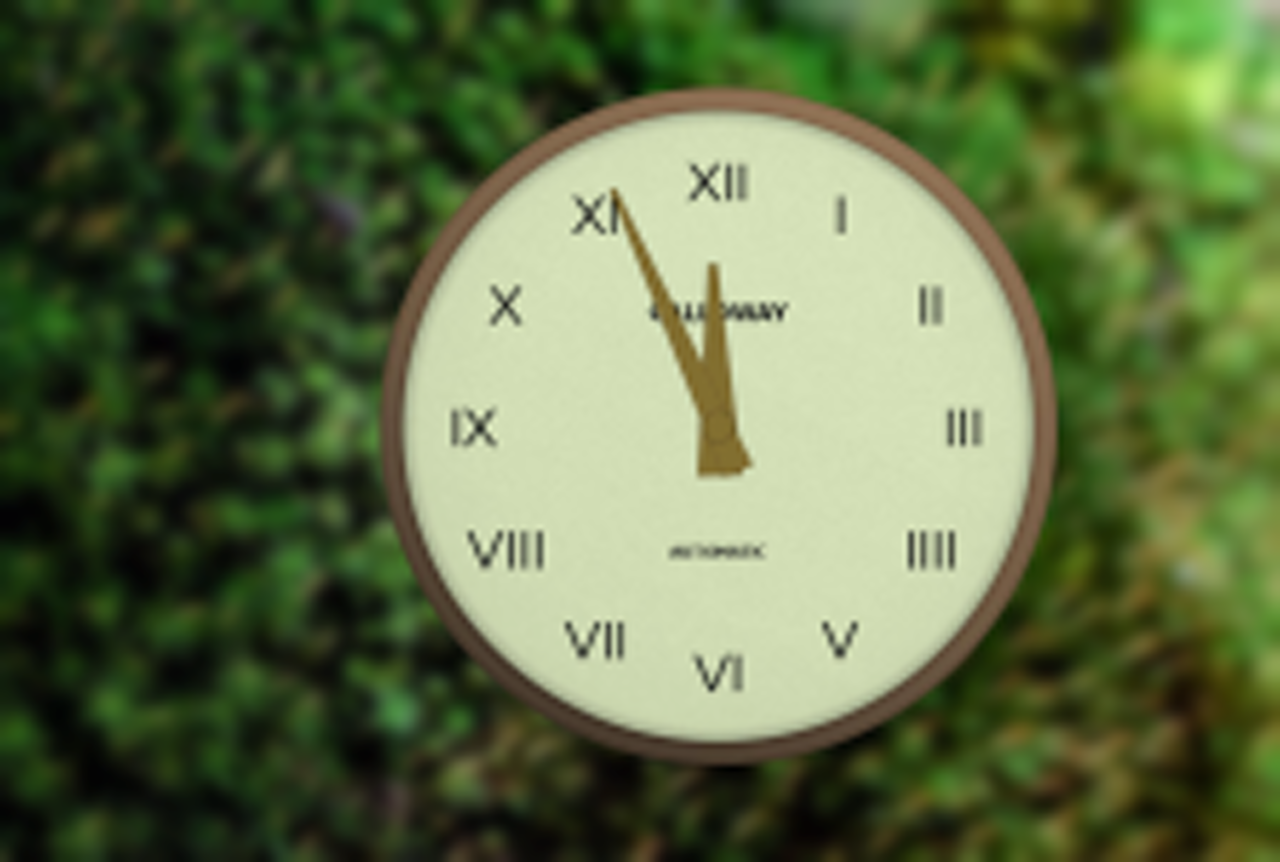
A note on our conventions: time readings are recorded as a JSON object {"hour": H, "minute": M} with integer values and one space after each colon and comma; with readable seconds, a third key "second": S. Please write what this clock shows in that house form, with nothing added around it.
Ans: {"hour": 11, "minute": 56}
